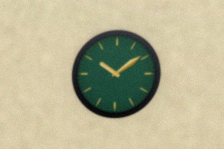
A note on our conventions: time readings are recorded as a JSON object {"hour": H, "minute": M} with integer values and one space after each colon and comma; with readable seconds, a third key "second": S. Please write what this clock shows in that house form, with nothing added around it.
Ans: {"hour": 10, "minute": 9}
